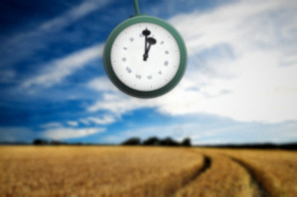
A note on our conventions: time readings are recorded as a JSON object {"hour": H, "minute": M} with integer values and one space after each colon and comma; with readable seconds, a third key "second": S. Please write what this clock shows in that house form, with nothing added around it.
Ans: {"hour": 1, "minute": 2}
